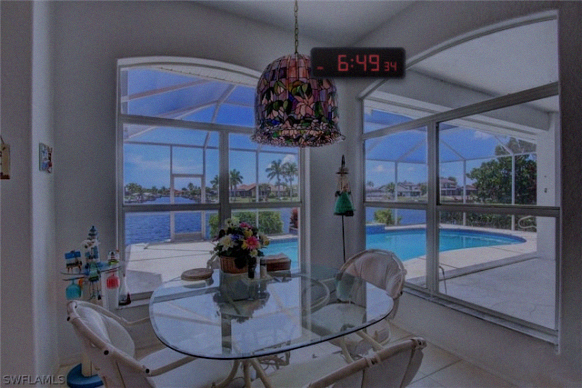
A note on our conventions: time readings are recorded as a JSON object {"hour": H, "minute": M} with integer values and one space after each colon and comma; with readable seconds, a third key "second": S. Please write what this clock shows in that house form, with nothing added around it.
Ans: {"hour": 6, "minute": 49, "second": 34}
